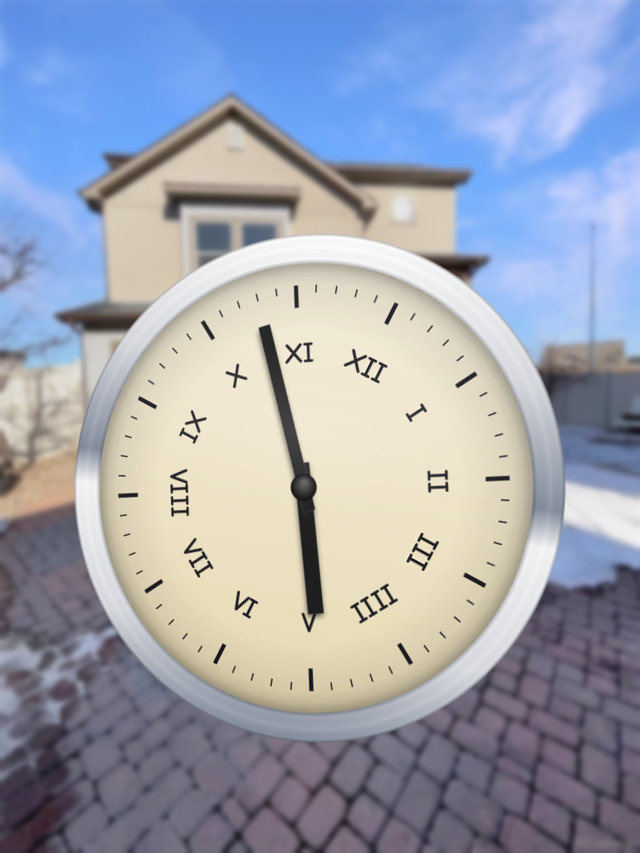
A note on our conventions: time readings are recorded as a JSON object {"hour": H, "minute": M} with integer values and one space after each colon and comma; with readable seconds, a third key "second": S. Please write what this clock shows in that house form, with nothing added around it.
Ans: {"hour": 4, "minute": 53}
